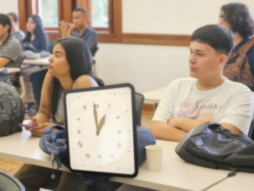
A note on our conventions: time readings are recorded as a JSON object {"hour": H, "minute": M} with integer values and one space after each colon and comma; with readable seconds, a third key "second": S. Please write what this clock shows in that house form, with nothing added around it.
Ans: {"hour": 12, "minute": 59}
